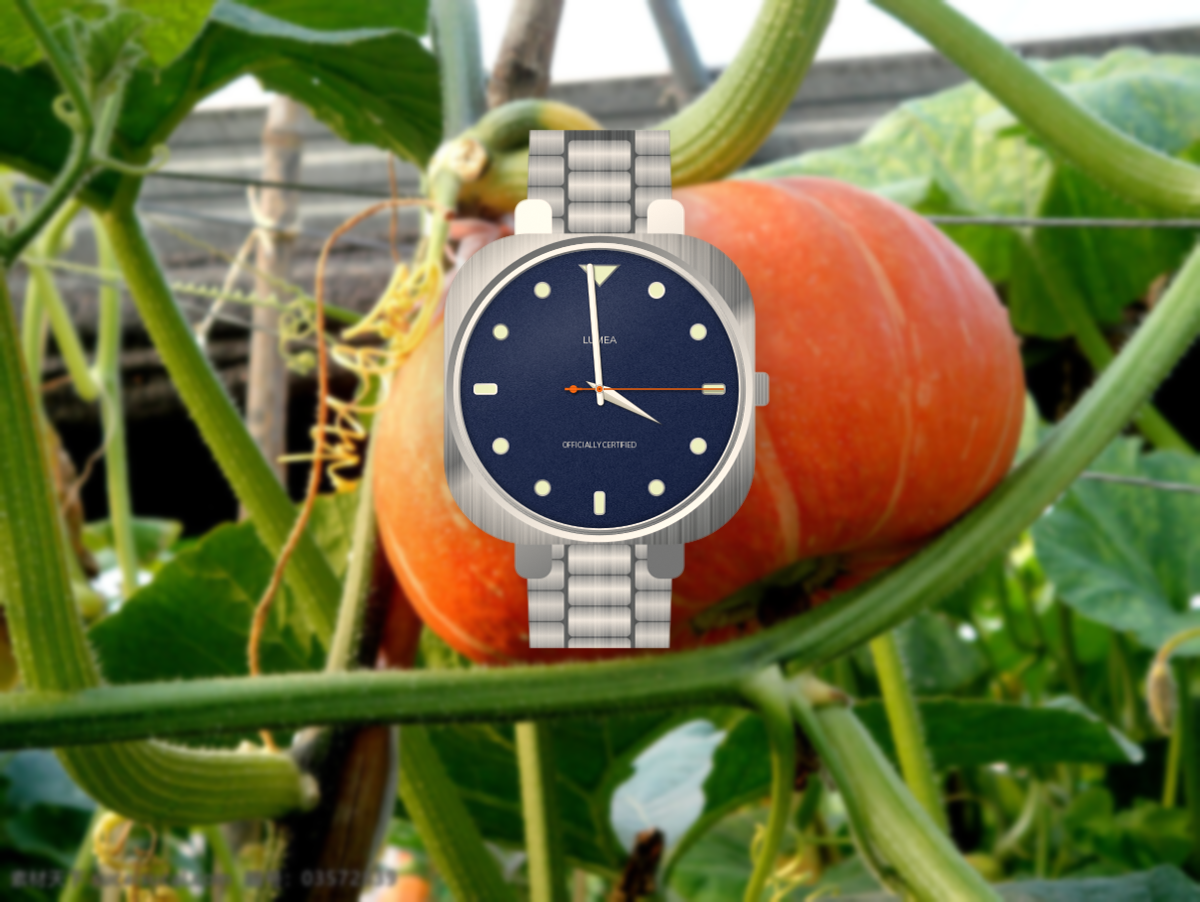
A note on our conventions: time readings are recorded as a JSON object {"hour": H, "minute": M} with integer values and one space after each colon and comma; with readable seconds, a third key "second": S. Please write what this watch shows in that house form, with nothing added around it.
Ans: {"hour": 3, "minute": 59, "second": 15}
